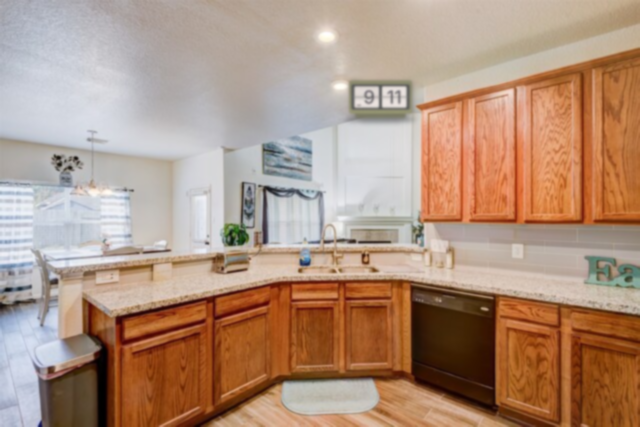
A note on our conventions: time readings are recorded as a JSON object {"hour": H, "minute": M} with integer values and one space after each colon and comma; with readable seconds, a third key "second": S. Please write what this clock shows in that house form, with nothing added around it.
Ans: {"hour": 9, "minute": 11}
